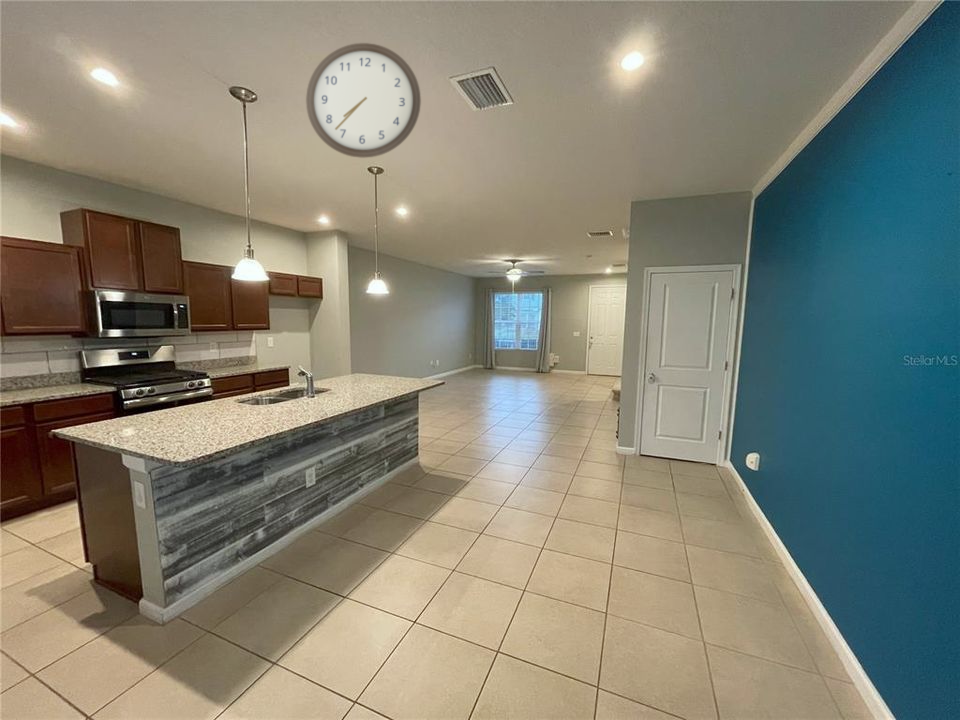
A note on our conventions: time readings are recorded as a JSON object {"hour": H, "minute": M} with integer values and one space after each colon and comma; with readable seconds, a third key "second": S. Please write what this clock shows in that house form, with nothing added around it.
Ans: {"hour": 7, "minute": 37}
